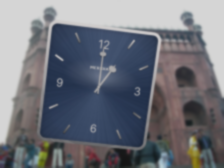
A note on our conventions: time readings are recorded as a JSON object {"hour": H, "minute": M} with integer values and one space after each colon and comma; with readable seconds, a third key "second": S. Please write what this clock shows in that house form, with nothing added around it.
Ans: {"hour": 1, "minute": 0}
